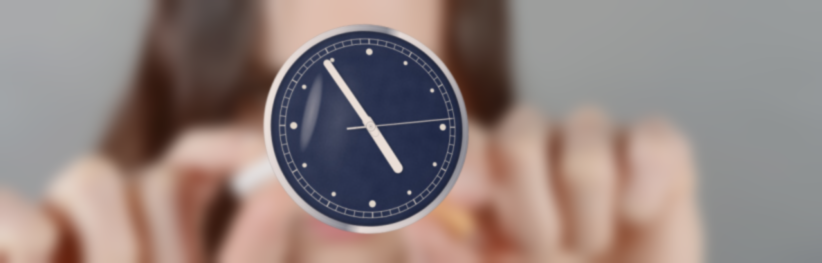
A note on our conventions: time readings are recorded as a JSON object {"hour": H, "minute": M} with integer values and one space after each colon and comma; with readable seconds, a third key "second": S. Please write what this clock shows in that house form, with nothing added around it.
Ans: {"hour": 4, "minute": 54, "second": 14}
